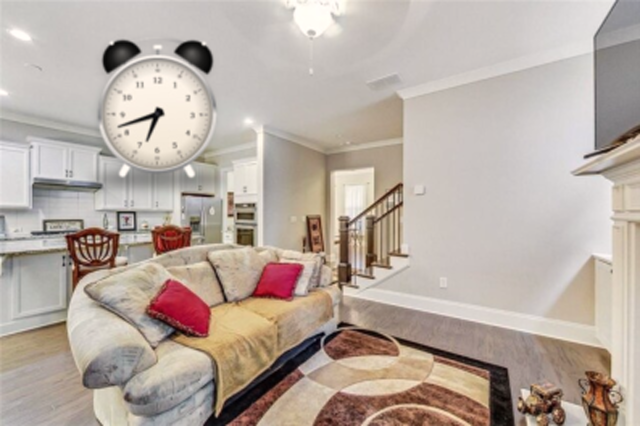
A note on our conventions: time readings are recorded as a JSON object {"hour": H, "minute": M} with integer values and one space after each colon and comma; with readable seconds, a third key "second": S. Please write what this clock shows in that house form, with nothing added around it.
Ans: {"hour": 6, "minute": 42}
